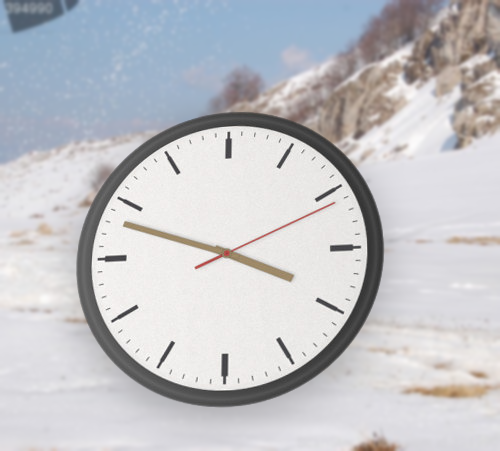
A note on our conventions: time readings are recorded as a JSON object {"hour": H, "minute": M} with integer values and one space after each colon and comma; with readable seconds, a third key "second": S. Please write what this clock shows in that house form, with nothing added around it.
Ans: {"hour": 3, "minute": 48, "second": 11}
